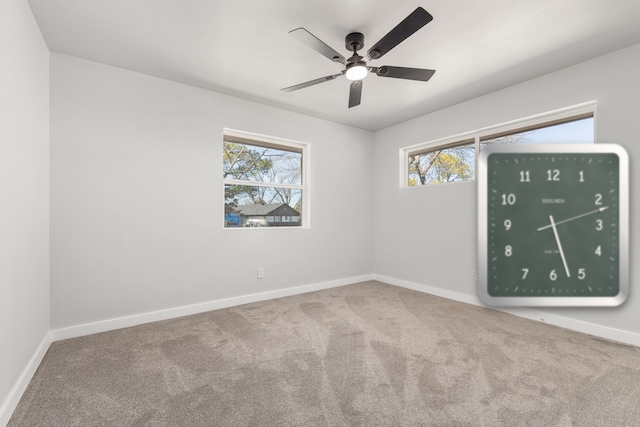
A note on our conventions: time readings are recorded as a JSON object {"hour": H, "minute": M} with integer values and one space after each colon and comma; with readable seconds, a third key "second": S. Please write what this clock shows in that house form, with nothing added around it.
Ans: {"hour": 5, "minute": 27, "second": 12}
